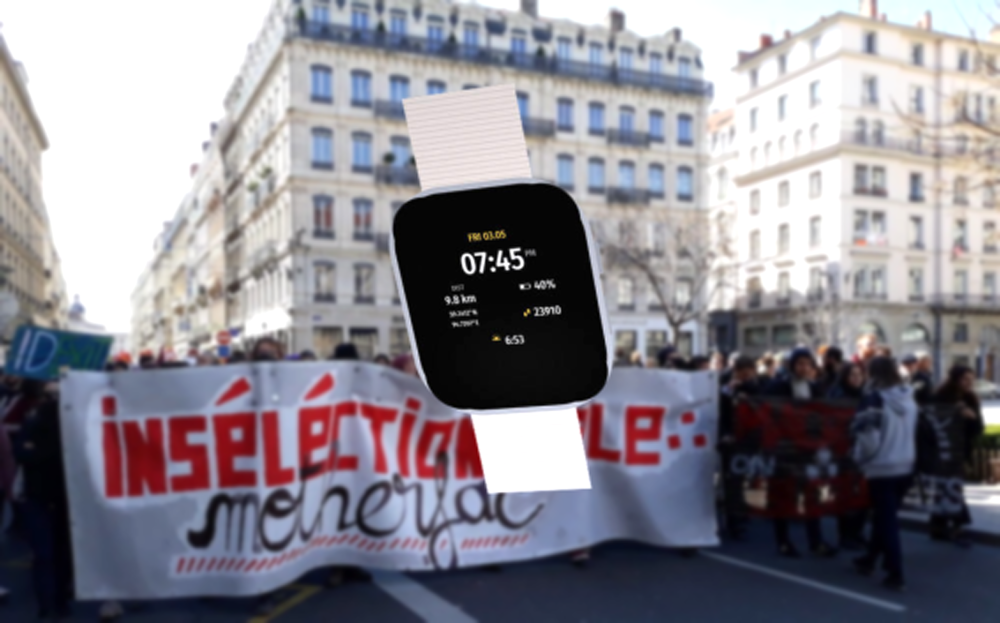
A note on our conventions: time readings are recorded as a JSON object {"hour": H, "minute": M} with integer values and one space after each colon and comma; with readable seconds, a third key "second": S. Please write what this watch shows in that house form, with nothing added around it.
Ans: {"hour": 7, "minute": 45}
